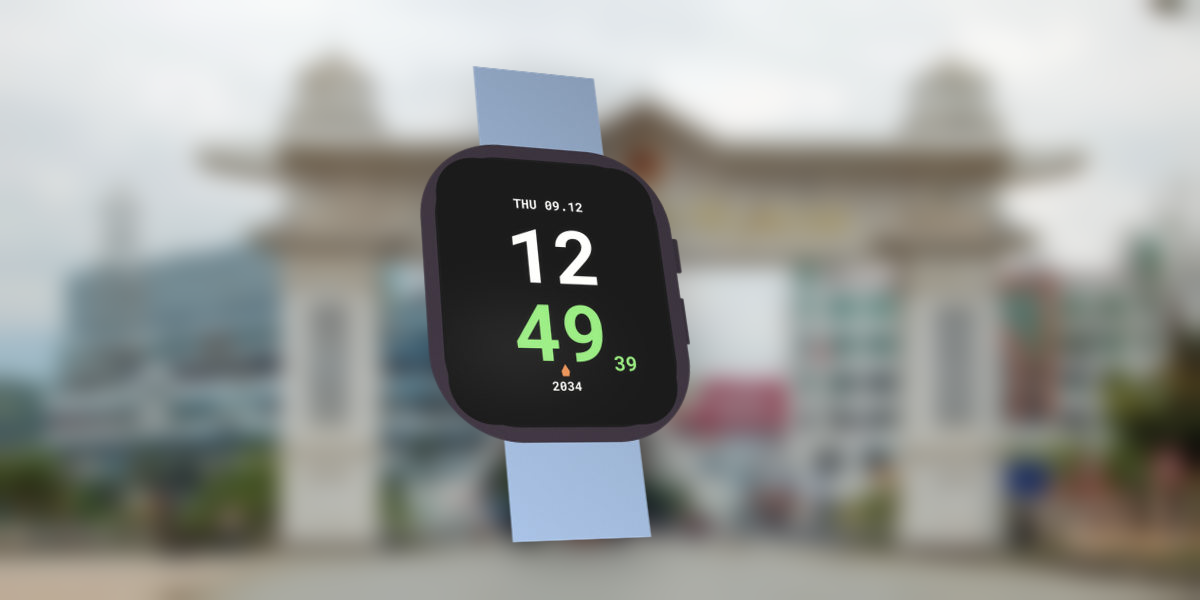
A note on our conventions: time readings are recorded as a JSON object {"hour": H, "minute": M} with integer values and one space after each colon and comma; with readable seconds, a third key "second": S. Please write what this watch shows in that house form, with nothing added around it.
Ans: {"hour": 12, "minute": 49, "second": 39}
